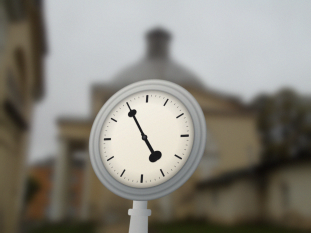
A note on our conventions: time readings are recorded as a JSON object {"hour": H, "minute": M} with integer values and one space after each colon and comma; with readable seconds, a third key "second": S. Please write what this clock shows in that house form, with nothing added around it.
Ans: {"hour": 4, "minute": 55}
